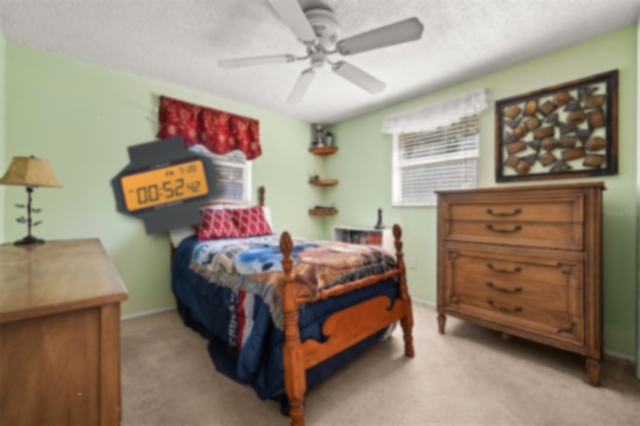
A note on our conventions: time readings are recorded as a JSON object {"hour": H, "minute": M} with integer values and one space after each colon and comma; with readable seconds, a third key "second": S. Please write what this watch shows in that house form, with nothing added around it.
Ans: {"hour": 0, "minute": 52}
